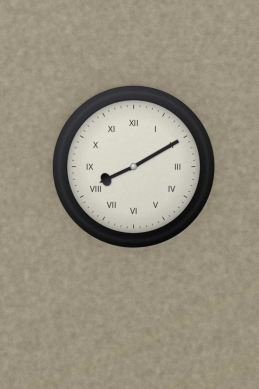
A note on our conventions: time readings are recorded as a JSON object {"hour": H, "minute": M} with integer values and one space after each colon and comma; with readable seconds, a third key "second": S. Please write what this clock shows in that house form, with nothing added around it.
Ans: {"hour": 8, "minute": 10}
